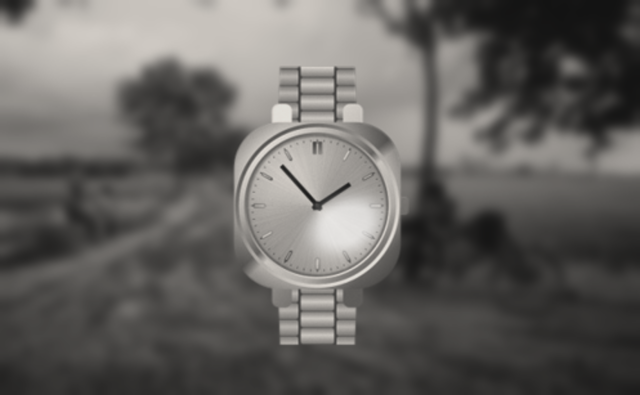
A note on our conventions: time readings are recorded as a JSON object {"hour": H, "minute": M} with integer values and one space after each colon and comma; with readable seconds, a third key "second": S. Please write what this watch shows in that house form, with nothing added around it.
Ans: {"hour": 1, "minute": 53}
